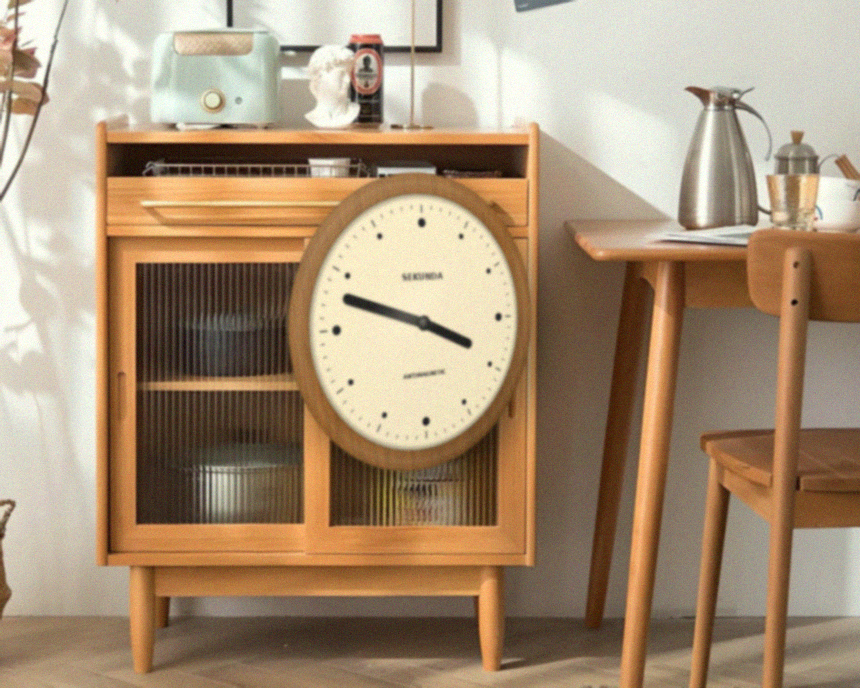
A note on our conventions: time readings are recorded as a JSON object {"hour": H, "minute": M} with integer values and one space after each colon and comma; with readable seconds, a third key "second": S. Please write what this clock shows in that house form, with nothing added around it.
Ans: {"hour": 3, "minute": 48}
